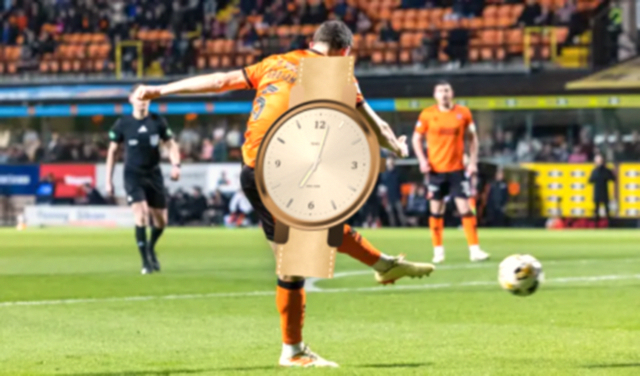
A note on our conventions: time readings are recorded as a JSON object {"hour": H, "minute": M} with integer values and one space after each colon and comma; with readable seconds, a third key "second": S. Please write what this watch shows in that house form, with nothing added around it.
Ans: {"hour": 7, "minute": 2}
